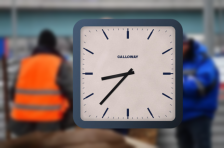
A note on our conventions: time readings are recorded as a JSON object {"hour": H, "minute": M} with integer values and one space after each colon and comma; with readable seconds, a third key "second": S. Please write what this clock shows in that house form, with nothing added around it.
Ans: {"hour": 8, "minute": 37}
